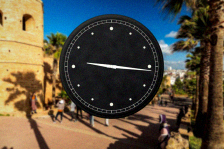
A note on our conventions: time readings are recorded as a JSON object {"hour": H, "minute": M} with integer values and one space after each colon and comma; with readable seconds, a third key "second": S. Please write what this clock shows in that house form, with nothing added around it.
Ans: {"hour": 9, "minute": 16}
